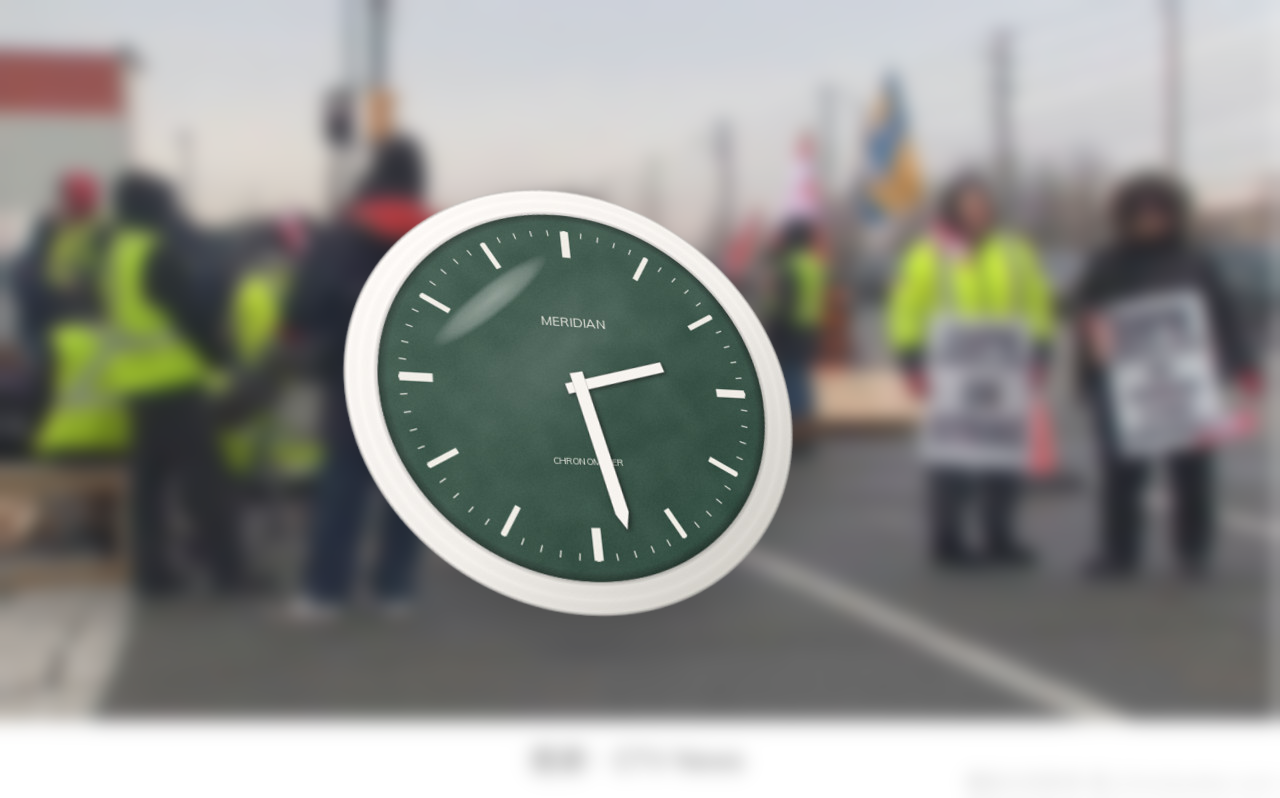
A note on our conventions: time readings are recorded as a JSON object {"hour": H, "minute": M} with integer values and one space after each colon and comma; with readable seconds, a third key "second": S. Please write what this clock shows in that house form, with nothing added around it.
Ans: {"hour": 2, "minute": 28}
